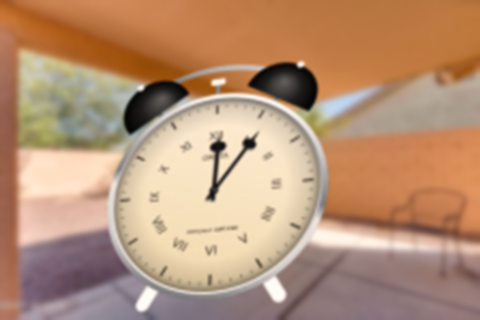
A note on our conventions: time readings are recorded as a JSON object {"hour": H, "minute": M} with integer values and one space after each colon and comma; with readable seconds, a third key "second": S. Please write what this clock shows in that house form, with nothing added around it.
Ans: {"hour": 12, "minute": 6}
